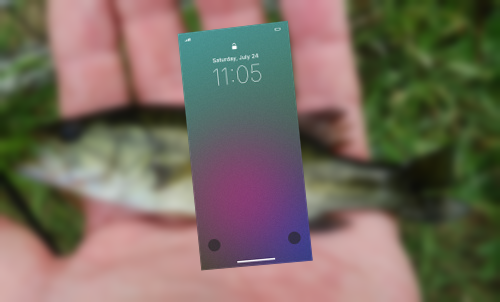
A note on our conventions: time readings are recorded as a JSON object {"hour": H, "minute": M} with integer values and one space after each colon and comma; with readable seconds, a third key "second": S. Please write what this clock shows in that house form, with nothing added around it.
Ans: {"hour": 11, "minute": 5}
